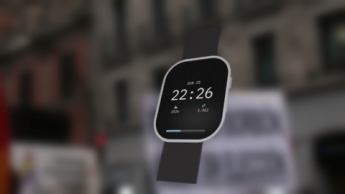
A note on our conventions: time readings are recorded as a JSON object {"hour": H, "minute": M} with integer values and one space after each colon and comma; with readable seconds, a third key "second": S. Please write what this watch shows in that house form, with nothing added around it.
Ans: {"hour": 22, "minute": 26}
